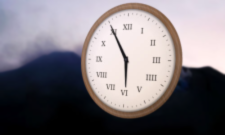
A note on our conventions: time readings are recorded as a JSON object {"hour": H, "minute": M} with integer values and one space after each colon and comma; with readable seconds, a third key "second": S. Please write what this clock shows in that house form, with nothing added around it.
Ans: {"hour": 5, "minute": 55}
